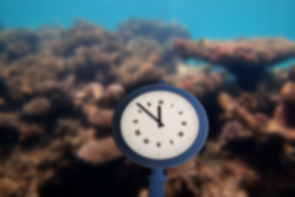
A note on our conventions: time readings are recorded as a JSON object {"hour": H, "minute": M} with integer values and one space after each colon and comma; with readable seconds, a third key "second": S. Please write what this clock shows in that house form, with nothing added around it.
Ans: {"hour": 11, "minute": 52}
